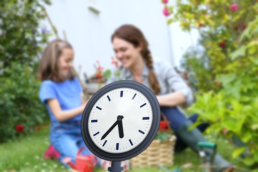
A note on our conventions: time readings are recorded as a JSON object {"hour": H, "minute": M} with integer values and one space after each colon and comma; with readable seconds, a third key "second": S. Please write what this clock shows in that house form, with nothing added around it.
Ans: {"hour": 5, "minute": 37}
